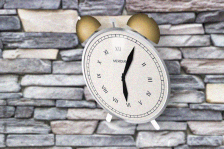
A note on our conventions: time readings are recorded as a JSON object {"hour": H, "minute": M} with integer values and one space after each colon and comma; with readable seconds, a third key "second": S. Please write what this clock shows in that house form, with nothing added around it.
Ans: {"hour": 6, "minute": 5}
